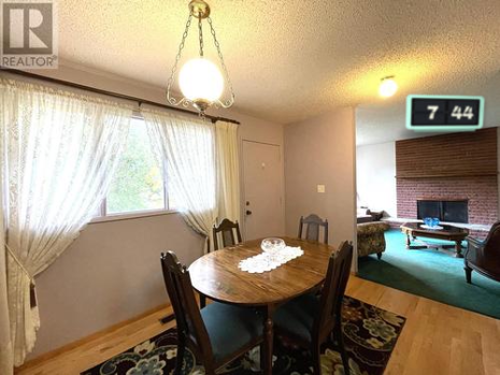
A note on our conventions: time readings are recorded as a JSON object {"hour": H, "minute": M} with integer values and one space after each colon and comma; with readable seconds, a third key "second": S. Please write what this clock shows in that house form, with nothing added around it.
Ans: {"hour": 7, "minute": 44}
